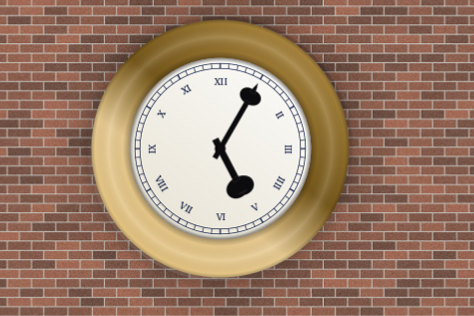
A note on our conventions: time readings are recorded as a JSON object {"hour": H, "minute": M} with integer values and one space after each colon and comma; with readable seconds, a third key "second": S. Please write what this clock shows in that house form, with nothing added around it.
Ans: {"hour": 5, "minute": 5}
